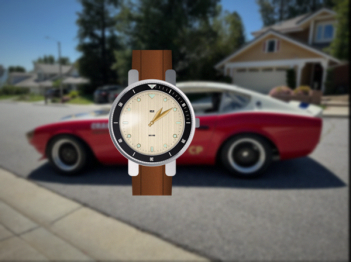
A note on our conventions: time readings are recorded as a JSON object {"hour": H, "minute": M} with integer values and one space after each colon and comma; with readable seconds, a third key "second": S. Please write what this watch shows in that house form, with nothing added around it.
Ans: {"hour": 1, "minute": 9}
